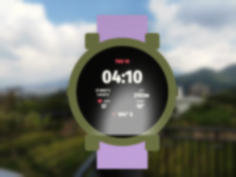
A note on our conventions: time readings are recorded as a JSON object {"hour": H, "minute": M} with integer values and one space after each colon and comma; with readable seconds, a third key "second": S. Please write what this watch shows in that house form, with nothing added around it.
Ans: {"hour": 4, "minute": 10}
